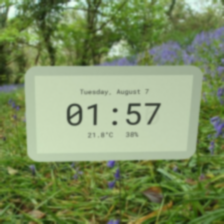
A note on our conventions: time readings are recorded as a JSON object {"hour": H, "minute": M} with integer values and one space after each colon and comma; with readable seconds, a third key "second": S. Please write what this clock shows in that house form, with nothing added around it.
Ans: {"hour": 1, "minute": 57}
